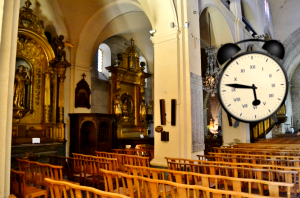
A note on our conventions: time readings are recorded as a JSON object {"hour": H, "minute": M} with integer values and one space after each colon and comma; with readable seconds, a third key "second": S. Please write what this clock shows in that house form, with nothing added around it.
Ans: {"hour": 5, "minute": 47}
